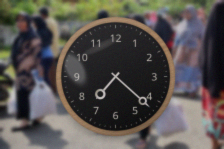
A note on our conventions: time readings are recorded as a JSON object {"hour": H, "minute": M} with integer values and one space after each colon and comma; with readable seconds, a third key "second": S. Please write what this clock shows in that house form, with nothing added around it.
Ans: {"hour": 7, "minute": 22}
